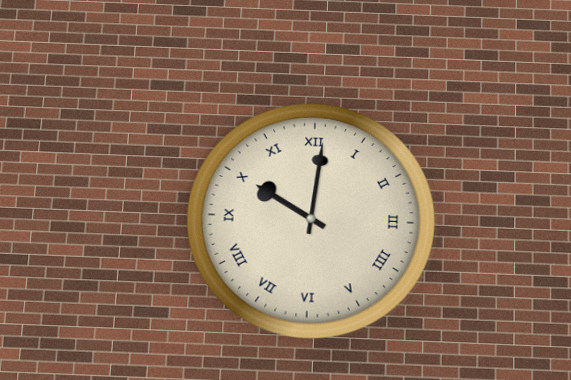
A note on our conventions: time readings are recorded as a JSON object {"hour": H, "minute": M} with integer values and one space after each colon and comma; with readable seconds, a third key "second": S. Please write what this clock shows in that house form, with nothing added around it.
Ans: {"hour": 10, "minute": 1}
